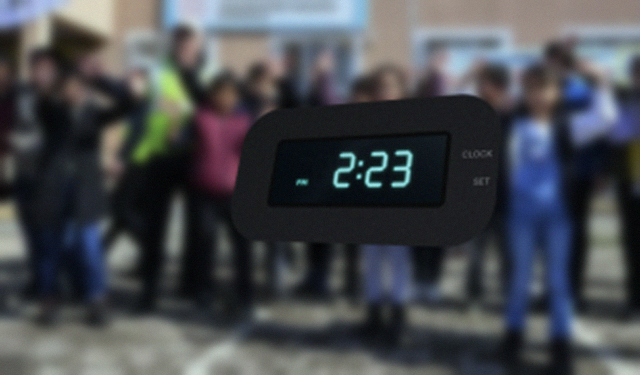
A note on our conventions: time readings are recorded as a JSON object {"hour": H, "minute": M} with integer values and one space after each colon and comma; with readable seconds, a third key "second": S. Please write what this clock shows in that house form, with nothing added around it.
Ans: {"hour": 2, "minute": 23}
